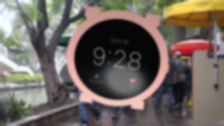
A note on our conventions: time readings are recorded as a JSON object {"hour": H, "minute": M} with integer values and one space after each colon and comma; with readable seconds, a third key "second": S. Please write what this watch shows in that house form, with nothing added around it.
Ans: {"hour": 9, "minute": 28}
